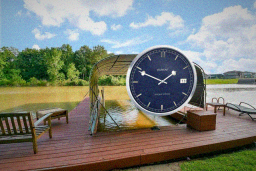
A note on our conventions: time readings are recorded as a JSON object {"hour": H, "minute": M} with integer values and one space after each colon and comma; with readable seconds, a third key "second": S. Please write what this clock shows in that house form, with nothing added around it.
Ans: {"hour": 1, "minute": 49}
